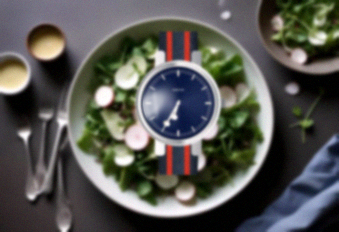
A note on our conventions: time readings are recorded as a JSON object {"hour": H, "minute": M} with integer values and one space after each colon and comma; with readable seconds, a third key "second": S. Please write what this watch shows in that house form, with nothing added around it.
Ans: {"hour": 6, "minute": 35}
